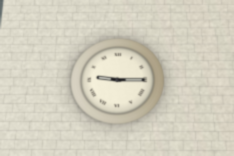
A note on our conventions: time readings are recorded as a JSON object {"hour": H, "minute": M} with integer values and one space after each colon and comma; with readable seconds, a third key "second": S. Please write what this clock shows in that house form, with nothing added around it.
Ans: {"hour": 9, "minute": 15}
